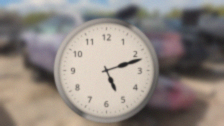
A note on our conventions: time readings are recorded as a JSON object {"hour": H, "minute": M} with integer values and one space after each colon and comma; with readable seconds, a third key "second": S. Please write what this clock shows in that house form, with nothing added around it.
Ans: {"hour": 5, "minute": 12}
